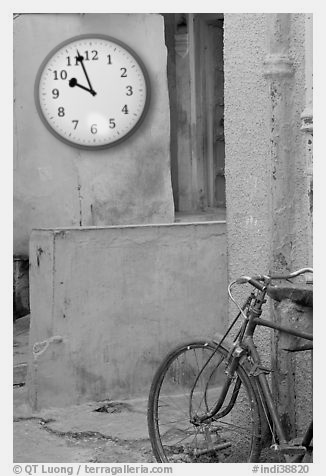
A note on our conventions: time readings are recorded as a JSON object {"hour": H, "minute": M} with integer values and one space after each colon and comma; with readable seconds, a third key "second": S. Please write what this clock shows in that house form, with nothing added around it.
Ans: {"hour": 9, "minute": 57}
